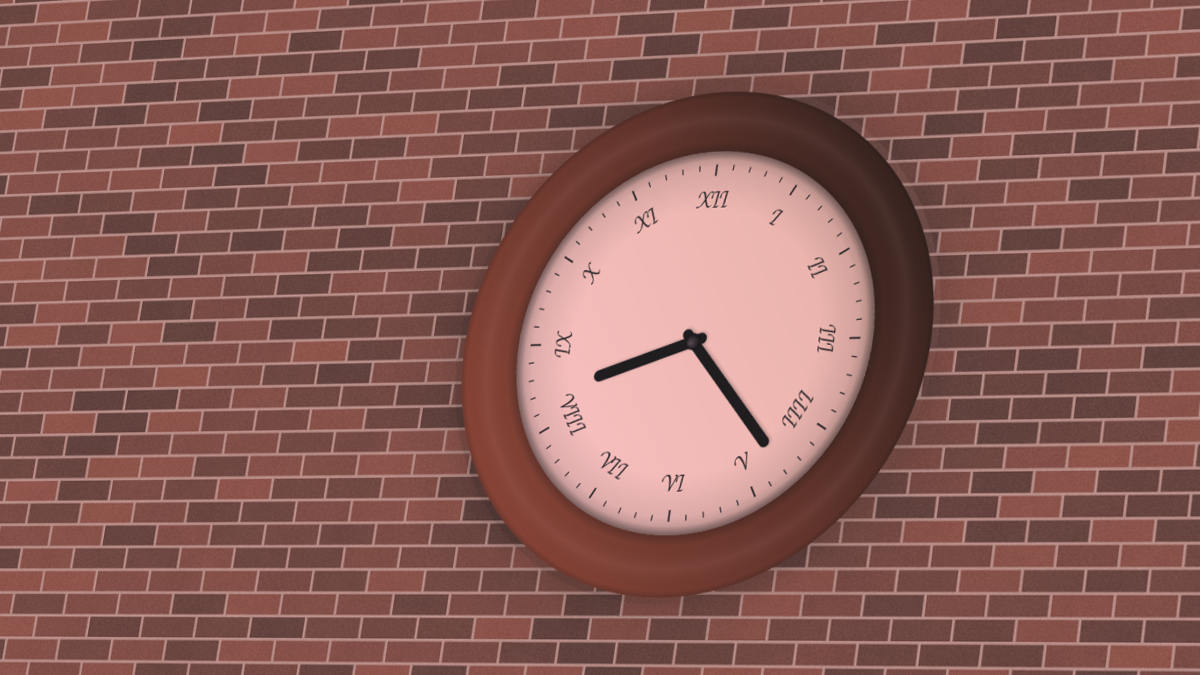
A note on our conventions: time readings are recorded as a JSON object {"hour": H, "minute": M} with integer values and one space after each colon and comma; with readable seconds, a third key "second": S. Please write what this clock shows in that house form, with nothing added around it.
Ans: {"hour": 8, "minute": 23}
